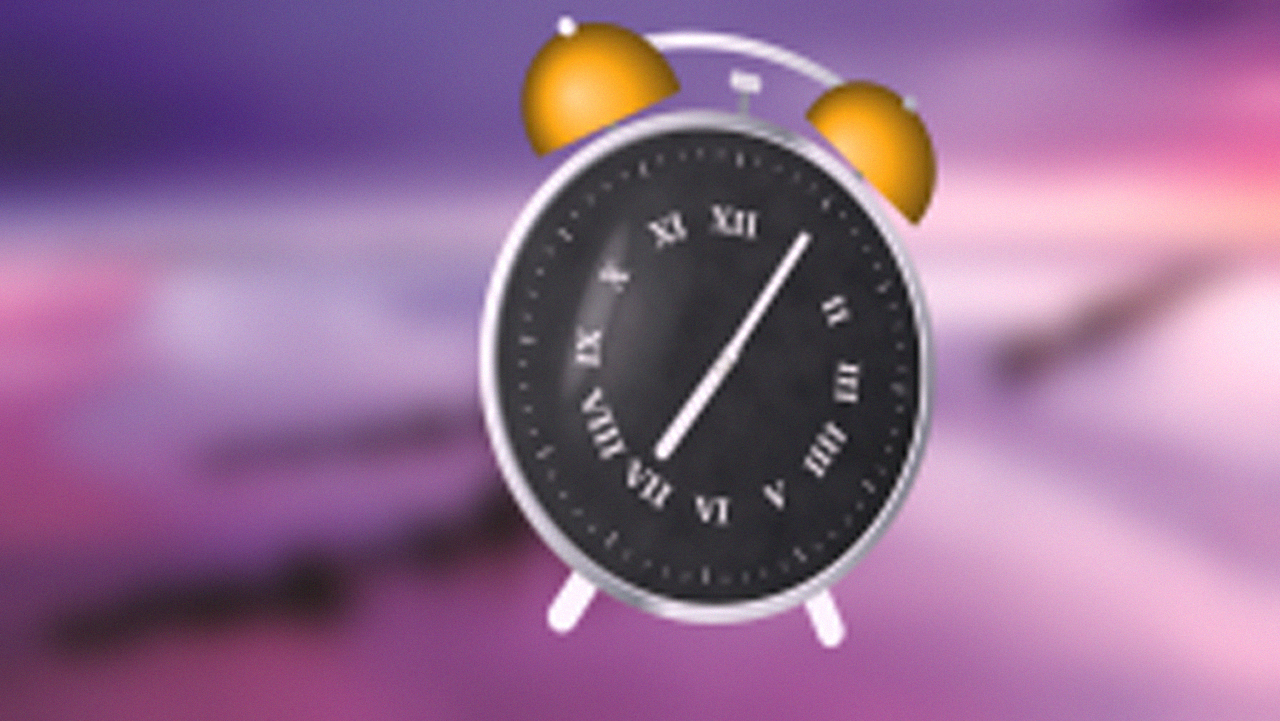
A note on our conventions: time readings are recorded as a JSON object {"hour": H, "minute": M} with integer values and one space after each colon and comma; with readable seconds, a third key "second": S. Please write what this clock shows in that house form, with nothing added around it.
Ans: {"hour": 7, "minute": 5}
